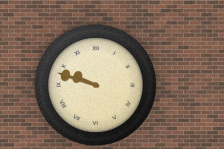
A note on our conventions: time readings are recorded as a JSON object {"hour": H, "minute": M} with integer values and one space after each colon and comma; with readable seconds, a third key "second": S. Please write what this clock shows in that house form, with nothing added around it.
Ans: {"hour": 9, "minute": 48}
